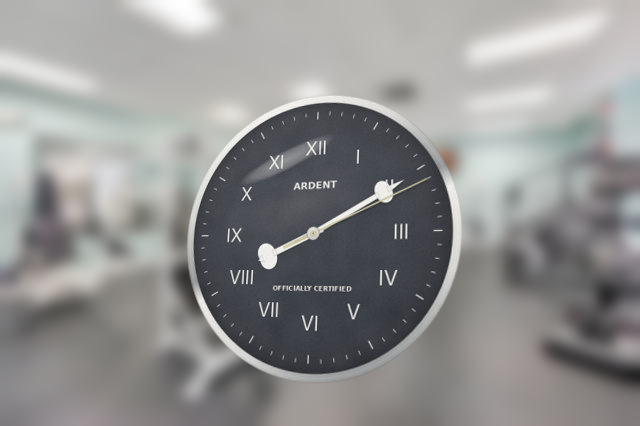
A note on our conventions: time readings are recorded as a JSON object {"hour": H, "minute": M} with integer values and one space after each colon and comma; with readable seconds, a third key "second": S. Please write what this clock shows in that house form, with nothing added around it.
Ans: {"hour": 8, "minute": 10, "second": 11}
